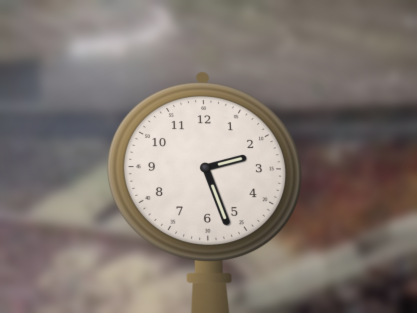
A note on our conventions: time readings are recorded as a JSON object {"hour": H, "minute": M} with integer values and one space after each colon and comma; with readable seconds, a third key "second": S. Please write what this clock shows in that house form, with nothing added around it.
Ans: {"hour": 2, "minute": 27}
